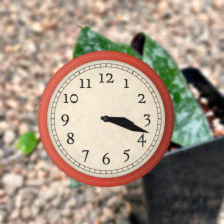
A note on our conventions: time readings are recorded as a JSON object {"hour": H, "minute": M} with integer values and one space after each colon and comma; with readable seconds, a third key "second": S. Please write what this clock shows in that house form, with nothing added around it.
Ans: {"hour": 3, "minute": 18}
